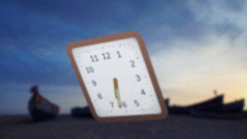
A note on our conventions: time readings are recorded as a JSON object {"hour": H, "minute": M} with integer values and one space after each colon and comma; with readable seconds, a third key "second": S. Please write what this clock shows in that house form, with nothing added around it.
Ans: {"hour": 6, "minute": 32}
